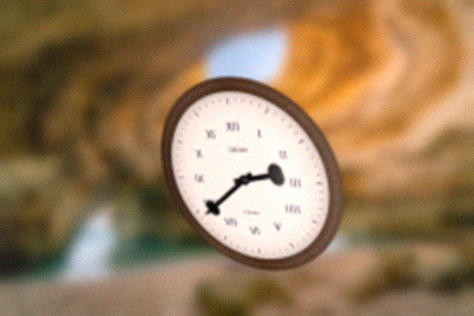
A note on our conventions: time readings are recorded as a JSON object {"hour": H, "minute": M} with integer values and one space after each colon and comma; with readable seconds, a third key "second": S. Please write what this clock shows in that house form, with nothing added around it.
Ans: {"hour": 2, "minute": 39}
